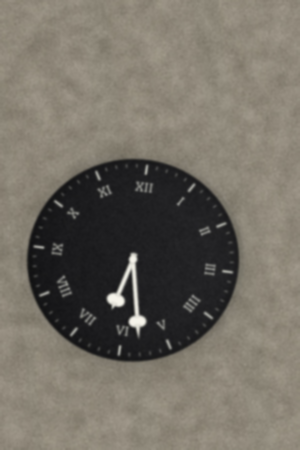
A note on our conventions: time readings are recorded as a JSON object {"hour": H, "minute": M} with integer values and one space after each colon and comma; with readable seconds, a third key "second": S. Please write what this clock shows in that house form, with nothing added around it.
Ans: {"hour": 6, "minute": 28}
